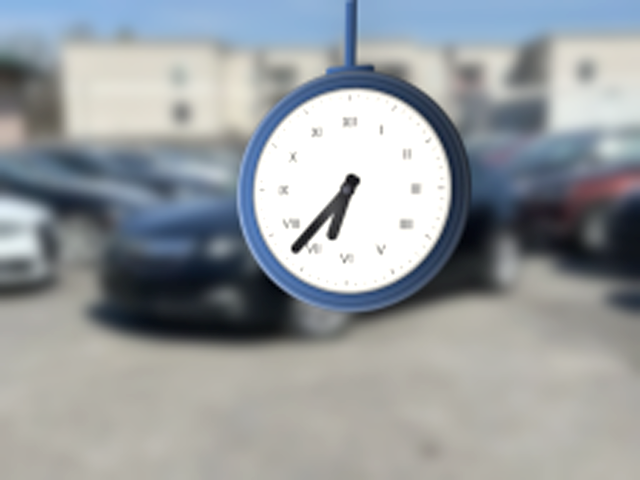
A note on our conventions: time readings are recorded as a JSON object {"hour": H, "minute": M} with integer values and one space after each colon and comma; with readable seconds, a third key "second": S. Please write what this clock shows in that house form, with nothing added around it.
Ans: {"hour": 6, "minute": 37}
